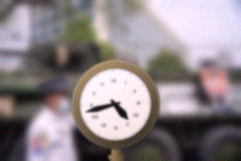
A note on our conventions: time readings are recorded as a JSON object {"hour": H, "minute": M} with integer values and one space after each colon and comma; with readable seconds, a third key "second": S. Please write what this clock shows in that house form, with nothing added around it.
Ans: {"hour": 4, "minute": 43}
